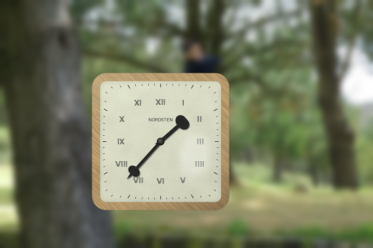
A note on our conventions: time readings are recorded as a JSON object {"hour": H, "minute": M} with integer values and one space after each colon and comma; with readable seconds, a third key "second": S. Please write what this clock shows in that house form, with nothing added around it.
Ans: {"hour": 1, "minute": 37}
